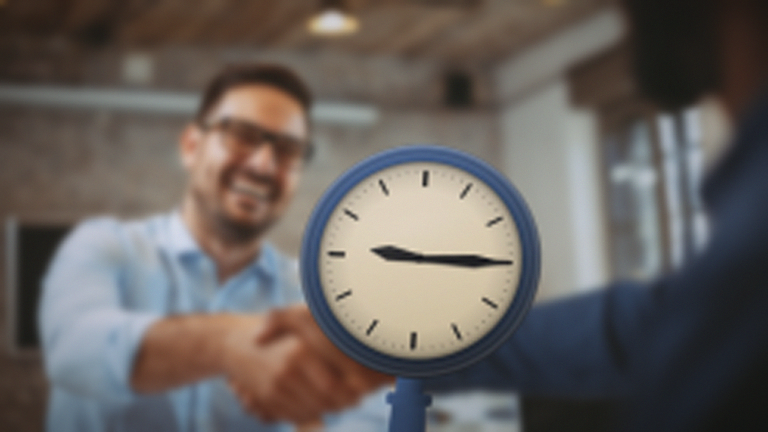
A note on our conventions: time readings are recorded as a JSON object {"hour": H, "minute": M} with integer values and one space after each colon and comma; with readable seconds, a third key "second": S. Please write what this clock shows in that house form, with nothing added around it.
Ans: {"hour": 9, "minute": 15}
